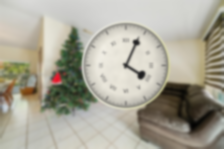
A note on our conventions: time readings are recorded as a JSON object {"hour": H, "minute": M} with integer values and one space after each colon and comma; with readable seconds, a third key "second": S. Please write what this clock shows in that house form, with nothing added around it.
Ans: {"hour": 4, "minute": 4}
